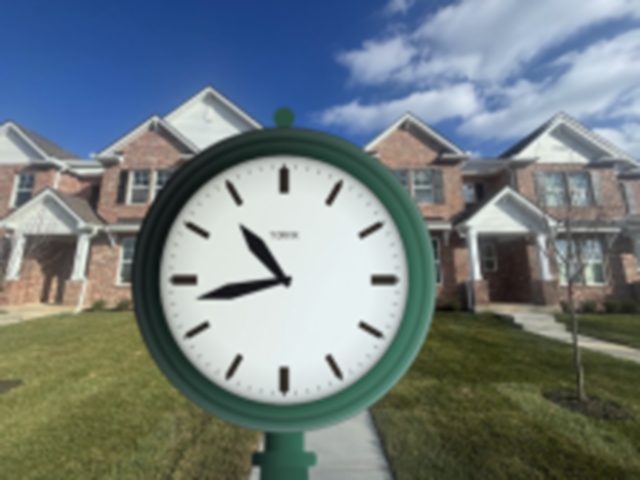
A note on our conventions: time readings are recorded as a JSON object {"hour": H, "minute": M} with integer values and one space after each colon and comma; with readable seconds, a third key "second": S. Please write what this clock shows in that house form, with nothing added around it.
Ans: {"hour": 10, "minute": 43}
